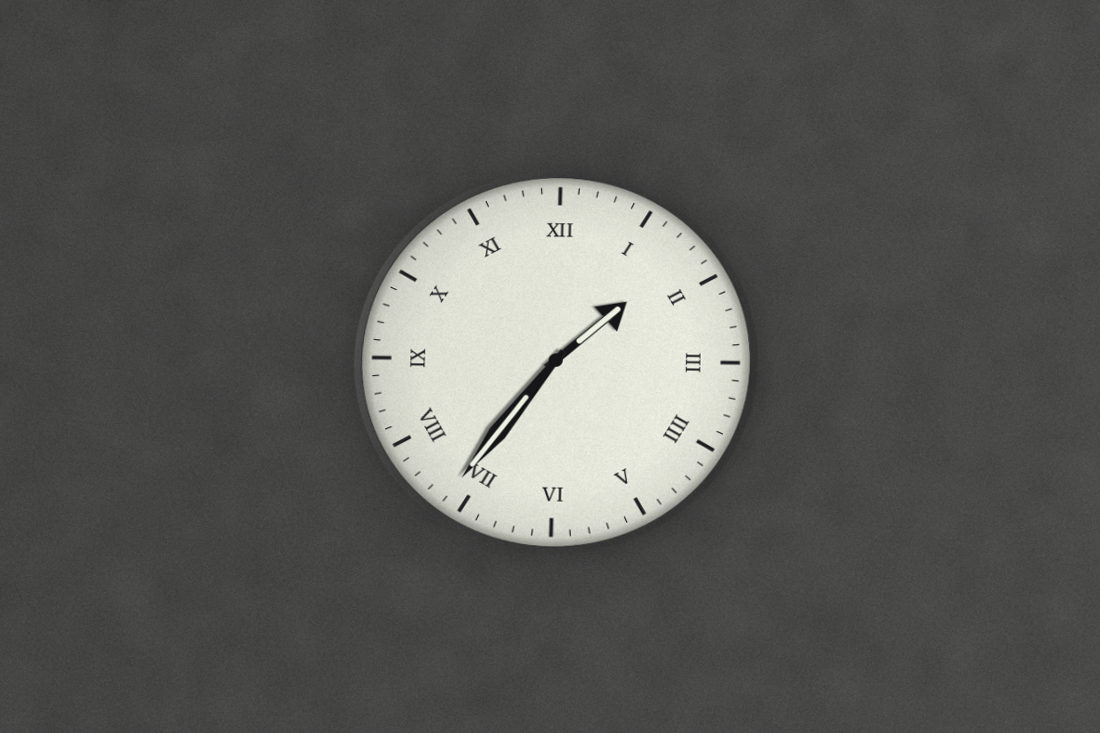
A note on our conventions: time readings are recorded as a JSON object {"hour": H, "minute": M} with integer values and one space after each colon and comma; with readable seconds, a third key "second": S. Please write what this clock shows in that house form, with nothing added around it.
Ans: {"hour": 1, "minute": 36}
